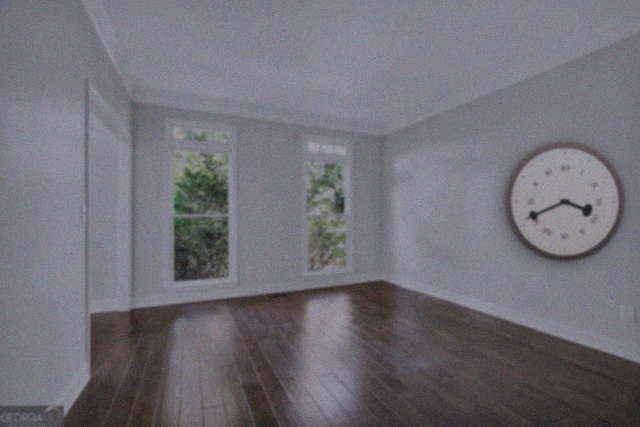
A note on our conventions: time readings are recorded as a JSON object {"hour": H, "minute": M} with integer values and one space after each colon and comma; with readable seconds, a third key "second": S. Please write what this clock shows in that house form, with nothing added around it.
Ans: {"hour": 3, "minute": 41}
